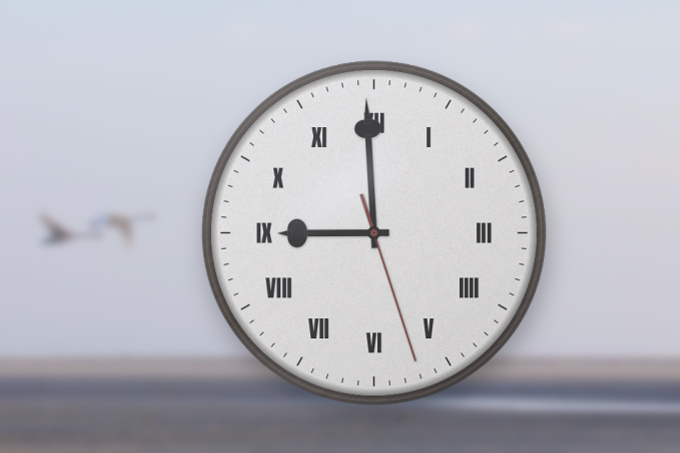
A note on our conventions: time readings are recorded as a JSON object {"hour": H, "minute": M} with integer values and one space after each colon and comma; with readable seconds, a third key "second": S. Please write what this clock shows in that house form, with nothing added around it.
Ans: {"hour": 8, "minute": 59, "second": 27}
